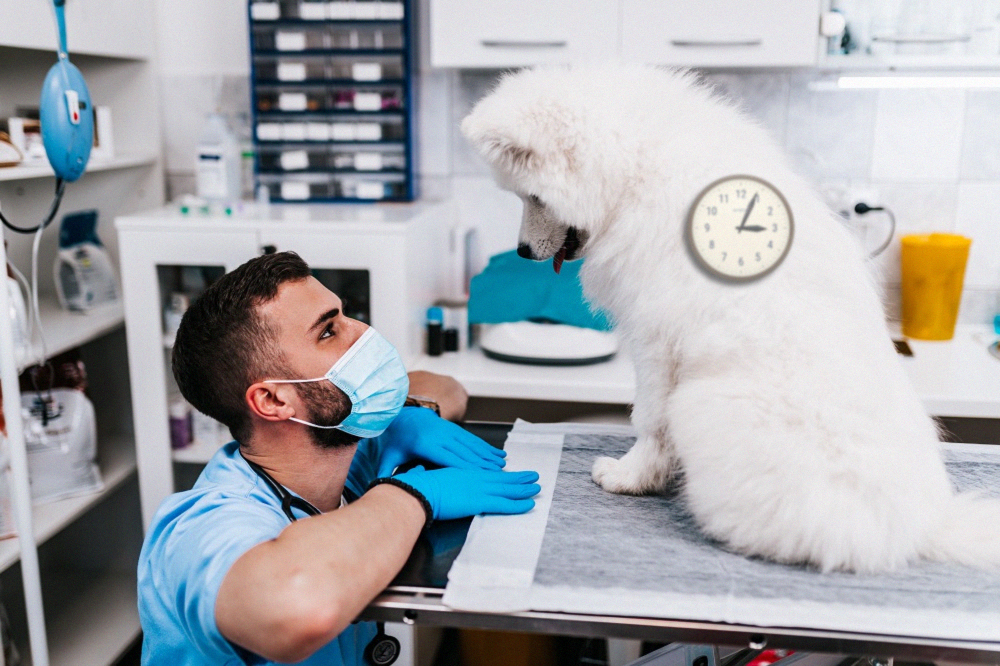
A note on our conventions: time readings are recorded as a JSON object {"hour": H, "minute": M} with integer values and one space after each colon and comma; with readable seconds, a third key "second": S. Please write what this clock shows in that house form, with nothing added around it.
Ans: {"hour": 3, "minute": 4}
